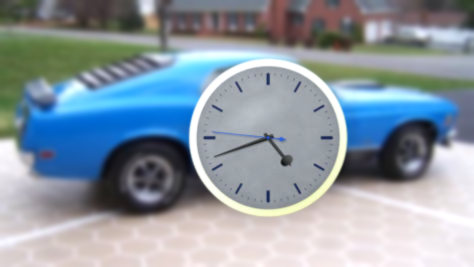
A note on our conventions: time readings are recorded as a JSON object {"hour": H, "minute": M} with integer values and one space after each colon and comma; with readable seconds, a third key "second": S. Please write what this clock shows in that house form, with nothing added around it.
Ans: {"hour": 4, "minute": 41, "second": 46}
